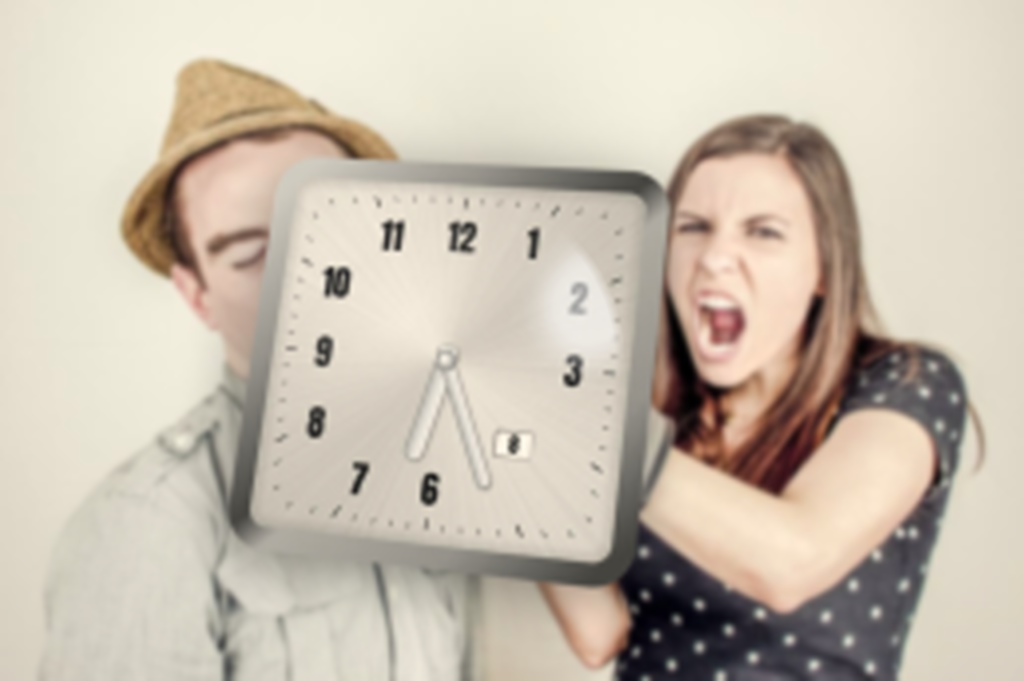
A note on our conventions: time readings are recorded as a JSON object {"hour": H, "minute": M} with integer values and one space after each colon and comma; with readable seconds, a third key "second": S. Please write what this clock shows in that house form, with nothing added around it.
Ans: {"hour": 6, "minute": 26}
